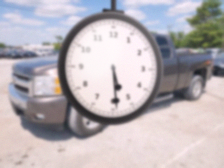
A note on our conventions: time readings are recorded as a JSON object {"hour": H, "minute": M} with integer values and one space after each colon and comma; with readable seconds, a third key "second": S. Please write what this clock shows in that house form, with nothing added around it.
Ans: {"hour": 5, "minute": 29}
